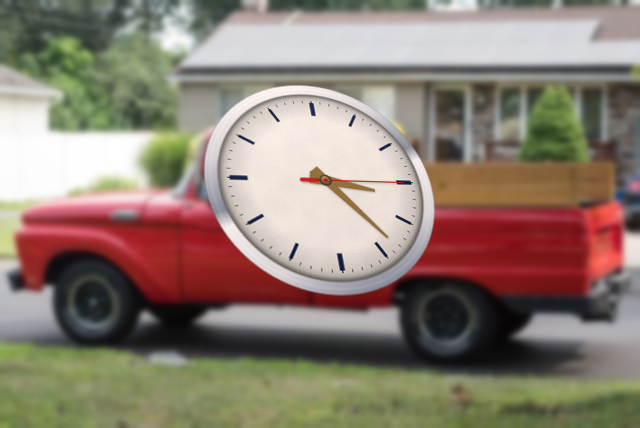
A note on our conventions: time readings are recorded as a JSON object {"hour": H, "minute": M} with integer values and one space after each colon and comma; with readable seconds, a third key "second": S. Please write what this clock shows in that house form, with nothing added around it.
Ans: {"hour": 3, "minute": 23, "second": 15}
